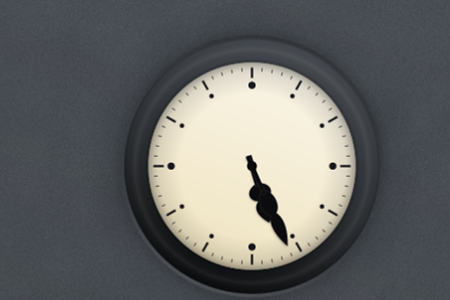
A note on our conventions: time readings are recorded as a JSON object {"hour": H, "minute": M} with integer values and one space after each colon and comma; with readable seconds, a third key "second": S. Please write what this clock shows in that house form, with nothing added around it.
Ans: {"hour": 5, "minute": 26}
